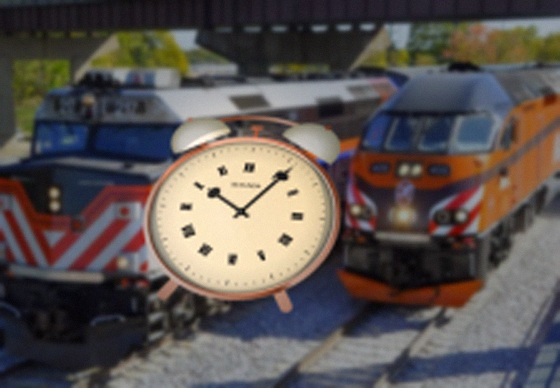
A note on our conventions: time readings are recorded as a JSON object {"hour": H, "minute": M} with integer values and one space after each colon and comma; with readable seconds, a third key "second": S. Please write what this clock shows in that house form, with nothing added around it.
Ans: {"hour": 10, "minute": 6}
